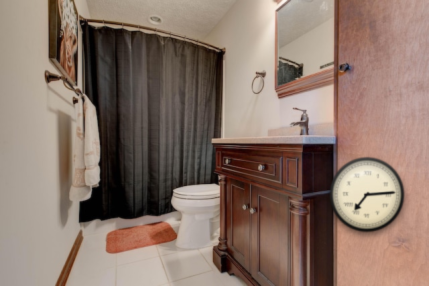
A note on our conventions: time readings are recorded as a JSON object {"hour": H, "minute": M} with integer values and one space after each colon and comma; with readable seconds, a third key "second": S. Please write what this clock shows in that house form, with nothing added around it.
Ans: {"hour": 7, "minute": 14}
